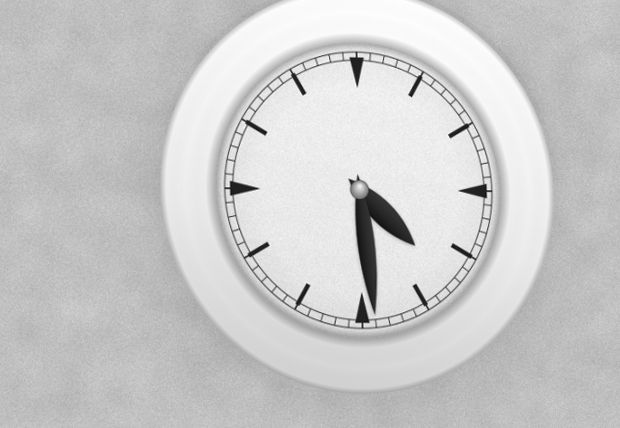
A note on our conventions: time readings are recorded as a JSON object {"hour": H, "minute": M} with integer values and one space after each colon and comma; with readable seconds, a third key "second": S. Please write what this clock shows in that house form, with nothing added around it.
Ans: {"hour": 4, "minute": 29}
